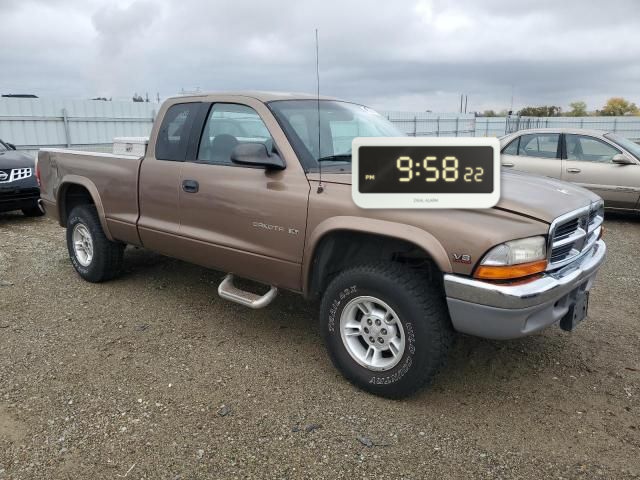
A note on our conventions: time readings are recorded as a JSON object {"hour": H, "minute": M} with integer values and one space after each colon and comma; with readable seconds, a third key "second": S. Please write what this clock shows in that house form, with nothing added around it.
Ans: {"hour": 9, "minute": 58, "second": 22}
